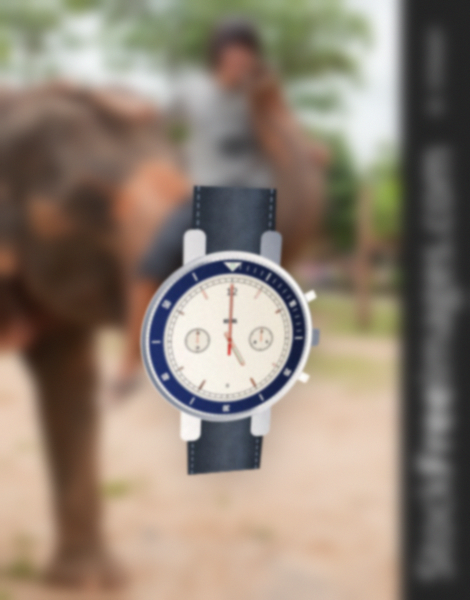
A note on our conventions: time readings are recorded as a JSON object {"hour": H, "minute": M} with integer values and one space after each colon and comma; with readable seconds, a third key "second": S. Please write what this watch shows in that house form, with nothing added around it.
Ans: {"hour": 5, "minute": 0}
